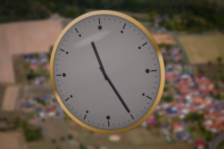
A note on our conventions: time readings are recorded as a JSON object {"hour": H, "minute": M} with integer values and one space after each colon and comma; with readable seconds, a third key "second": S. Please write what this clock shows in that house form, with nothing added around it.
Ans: {"hour": 11, "minute": 25}
